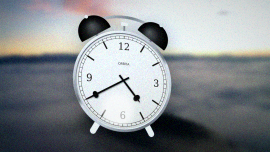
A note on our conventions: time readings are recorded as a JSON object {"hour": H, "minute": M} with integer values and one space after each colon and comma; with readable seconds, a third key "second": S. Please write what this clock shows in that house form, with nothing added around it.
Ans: {"hour": 4, "minute": 40}
